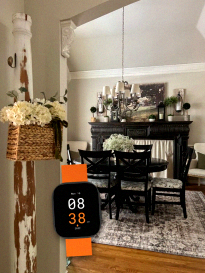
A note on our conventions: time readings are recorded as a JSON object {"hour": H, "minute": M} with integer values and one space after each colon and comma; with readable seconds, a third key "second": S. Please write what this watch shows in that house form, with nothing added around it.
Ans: {"hour": 8, "minute": 38}
